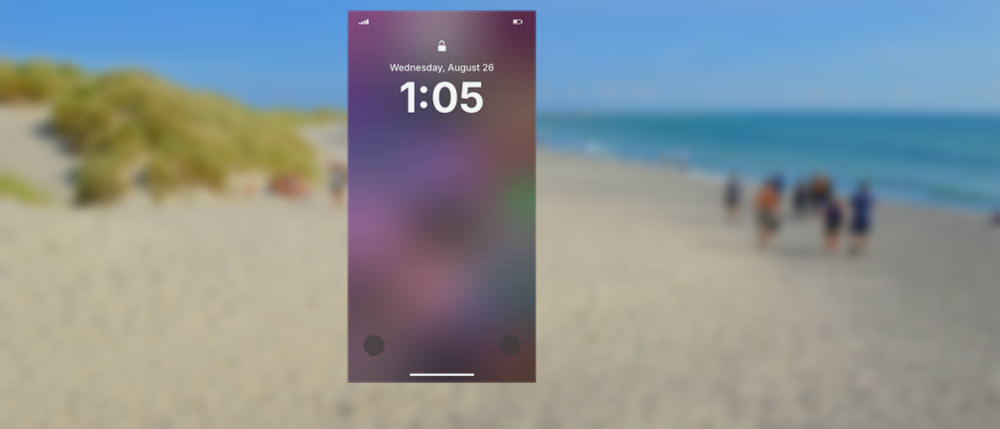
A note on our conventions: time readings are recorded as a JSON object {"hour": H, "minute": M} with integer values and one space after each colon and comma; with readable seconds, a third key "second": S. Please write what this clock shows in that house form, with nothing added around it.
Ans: {"hour": 1, "minute": 5}
